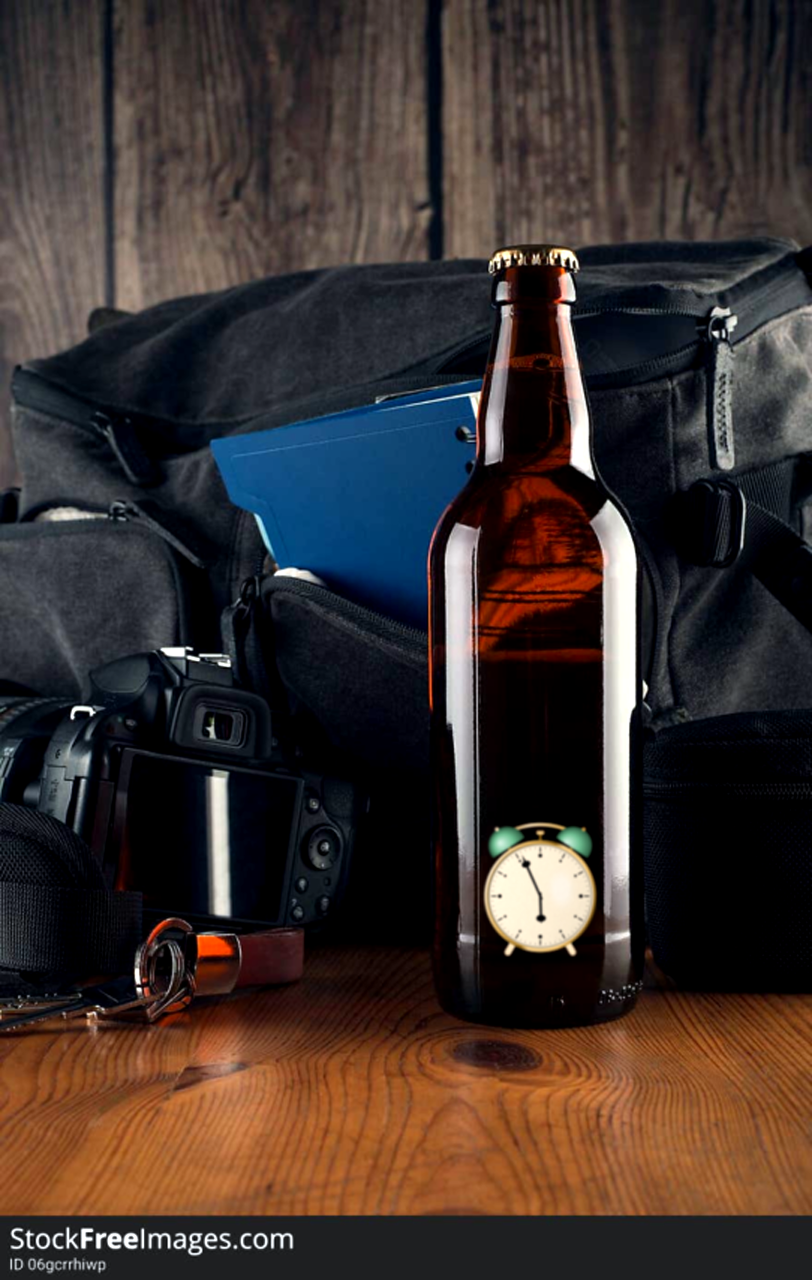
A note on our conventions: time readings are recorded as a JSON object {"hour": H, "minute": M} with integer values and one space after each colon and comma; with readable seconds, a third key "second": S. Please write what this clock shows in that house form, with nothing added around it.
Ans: {"hour": 5, "minute": 56}
